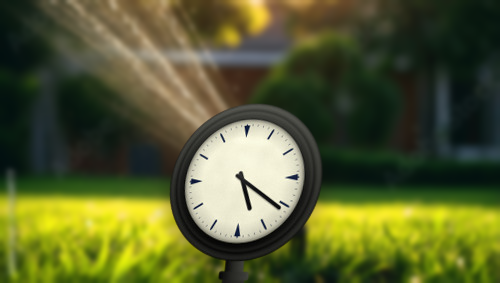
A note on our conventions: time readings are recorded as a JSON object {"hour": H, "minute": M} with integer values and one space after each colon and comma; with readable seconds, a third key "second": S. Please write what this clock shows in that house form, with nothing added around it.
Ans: {"hour": 5, "minute": 21}
